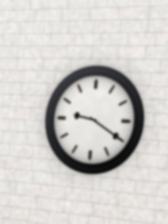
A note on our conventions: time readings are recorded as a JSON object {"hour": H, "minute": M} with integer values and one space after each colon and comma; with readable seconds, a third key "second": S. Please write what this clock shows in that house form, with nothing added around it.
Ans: {"hour": 9, "minute": 20}
